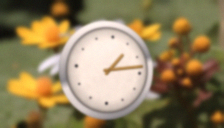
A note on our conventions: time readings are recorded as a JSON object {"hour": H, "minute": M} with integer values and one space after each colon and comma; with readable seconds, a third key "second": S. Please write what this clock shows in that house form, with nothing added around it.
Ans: {"hour": 1, "minute": 13}
